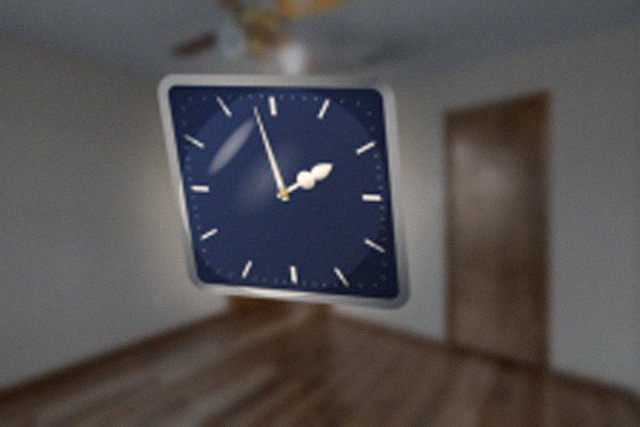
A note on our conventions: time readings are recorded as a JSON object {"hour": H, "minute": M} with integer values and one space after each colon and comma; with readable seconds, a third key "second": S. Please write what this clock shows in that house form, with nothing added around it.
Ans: {"hour": 1, "minute": 58}
